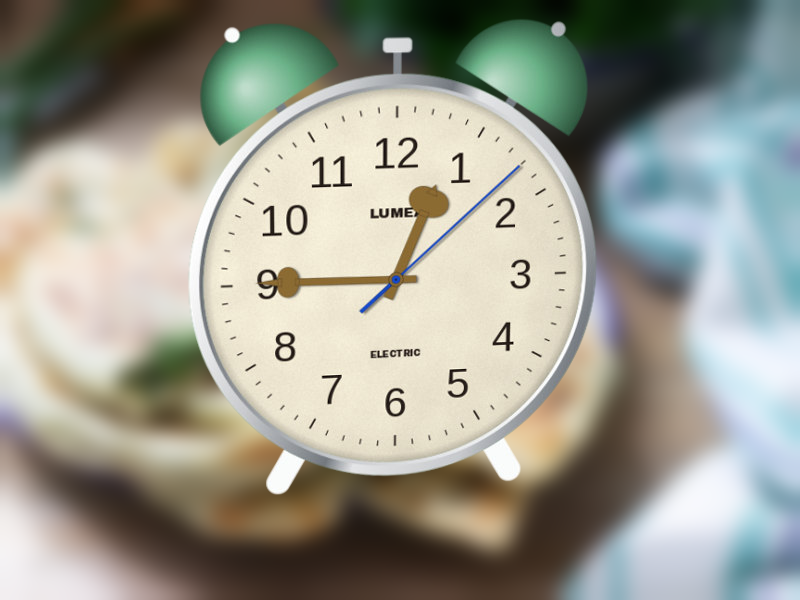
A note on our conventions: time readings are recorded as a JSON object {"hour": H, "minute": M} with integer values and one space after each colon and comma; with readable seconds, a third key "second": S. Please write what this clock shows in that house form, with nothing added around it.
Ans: {"hour": 12, "minute": 45, "second": 8}
